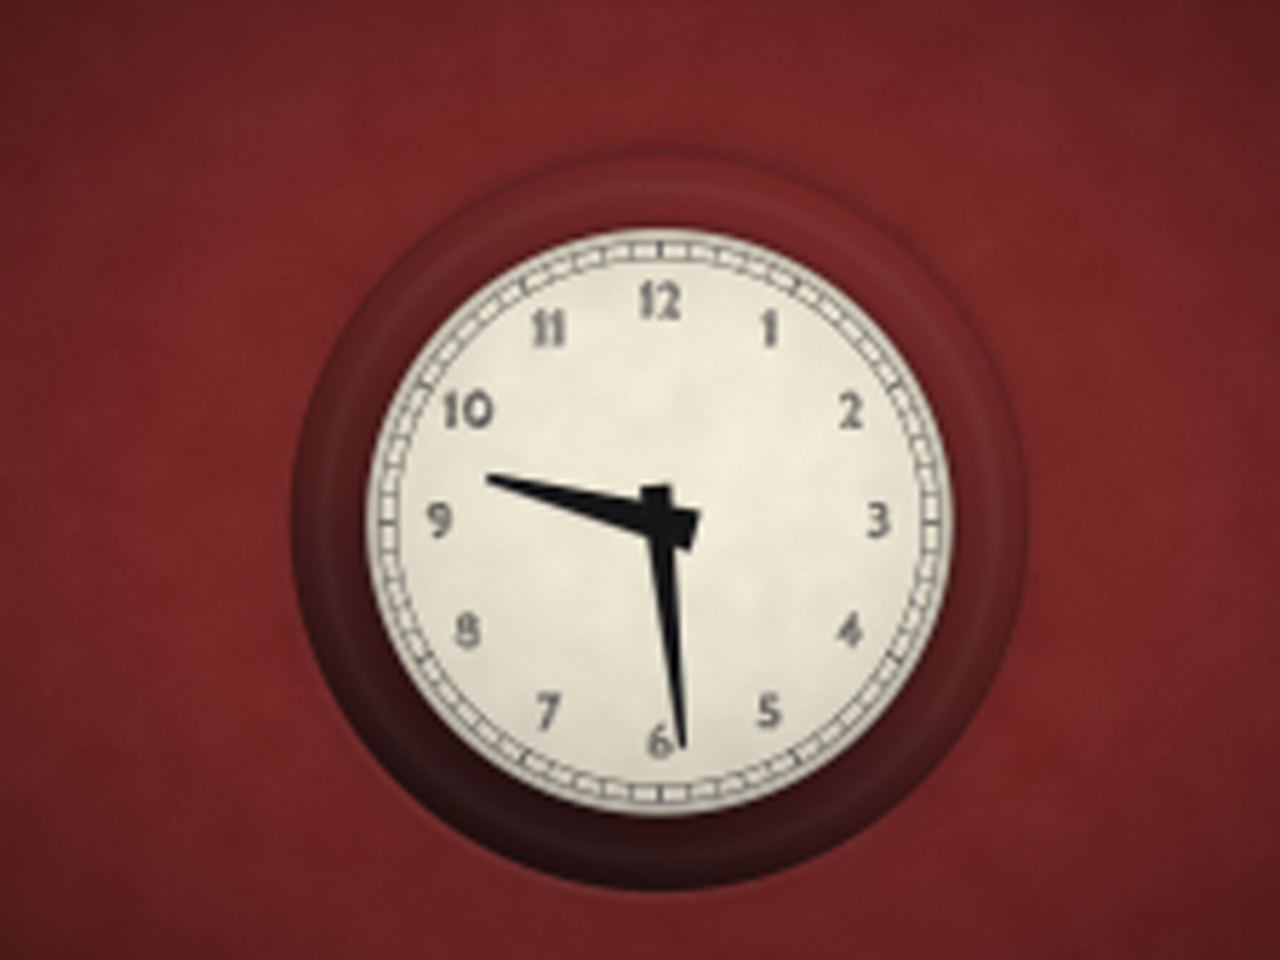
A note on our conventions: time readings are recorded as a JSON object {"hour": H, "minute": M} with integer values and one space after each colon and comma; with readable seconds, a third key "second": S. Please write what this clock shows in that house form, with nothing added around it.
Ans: {"hour": 9, "minute": 29}
